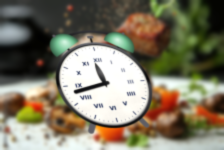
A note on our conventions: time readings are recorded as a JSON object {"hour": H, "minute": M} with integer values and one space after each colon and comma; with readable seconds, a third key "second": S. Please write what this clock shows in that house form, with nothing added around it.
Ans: {"hour": 11, "minute": 43}
